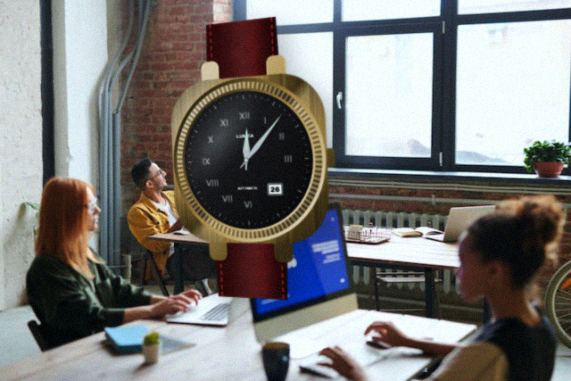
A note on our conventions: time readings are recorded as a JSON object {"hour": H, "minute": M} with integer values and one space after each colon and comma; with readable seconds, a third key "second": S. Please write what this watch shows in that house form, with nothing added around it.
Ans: {"hour": 12, "minute": 7}
